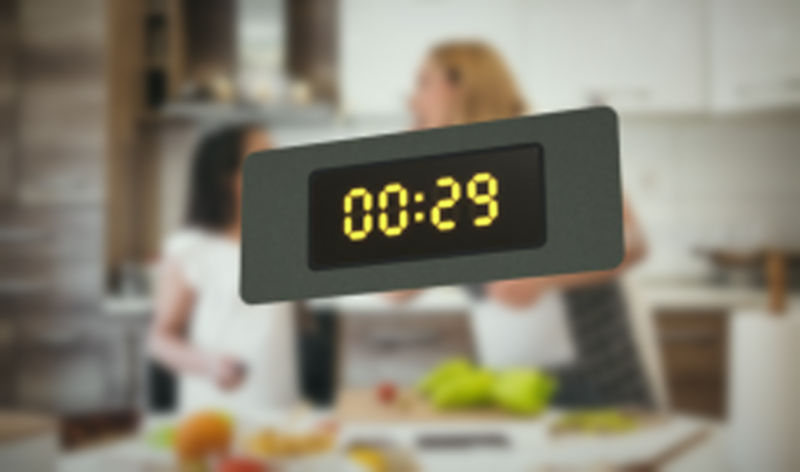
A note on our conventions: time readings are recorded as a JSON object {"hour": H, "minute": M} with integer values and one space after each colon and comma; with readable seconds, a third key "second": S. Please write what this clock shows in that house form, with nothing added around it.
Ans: {"hour": 0, "minute": 29}
